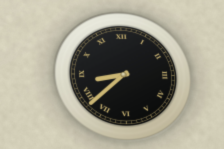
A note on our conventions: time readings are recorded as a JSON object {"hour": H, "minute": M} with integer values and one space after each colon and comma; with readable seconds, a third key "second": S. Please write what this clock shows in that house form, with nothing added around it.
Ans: {"hour": 8, "minute": 38}
